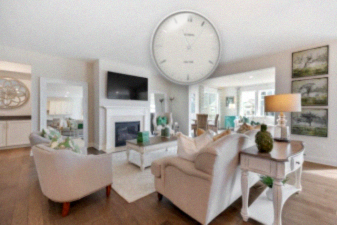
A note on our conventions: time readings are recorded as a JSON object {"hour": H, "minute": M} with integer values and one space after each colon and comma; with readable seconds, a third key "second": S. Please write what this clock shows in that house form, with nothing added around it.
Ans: {"hour": 11, "minute": 6}
